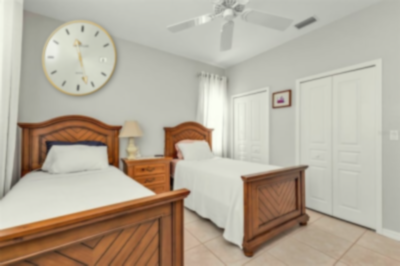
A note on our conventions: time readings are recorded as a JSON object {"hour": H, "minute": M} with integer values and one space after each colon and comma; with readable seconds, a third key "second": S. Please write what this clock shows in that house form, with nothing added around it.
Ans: {"hour": 11, "minute": 27}
